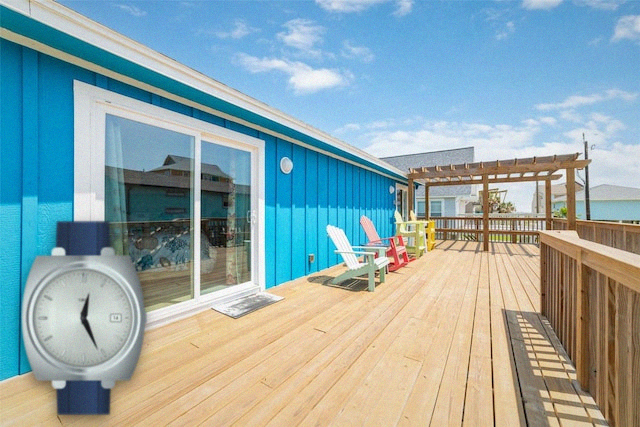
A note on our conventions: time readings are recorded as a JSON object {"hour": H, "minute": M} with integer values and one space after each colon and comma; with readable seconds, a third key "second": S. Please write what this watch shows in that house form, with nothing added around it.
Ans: {"hour": 12, "minute": 26}
